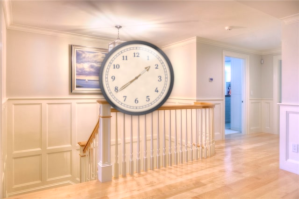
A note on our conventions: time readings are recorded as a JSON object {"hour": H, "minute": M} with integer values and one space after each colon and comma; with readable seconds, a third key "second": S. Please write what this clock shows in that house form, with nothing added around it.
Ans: {"hour": 1, "minute": 39}
